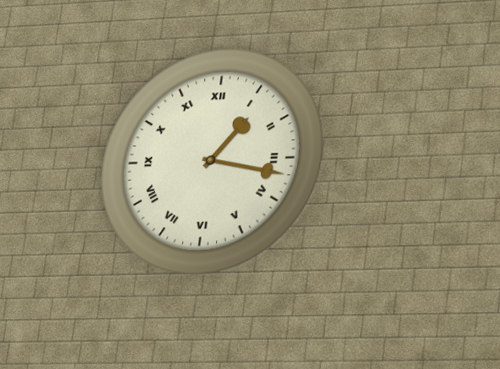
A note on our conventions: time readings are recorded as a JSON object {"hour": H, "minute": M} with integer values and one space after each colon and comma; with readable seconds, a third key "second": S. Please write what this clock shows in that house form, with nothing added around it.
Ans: {"hour": 1, "minute": 17}
